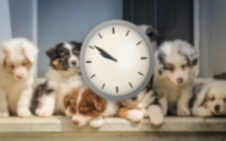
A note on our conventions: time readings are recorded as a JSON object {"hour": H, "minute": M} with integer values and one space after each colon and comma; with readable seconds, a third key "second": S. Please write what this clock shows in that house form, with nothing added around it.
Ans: {"hour": 9, "minute": 51}
